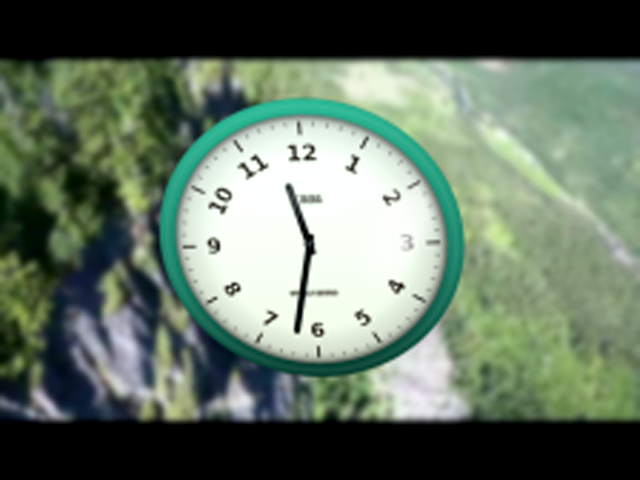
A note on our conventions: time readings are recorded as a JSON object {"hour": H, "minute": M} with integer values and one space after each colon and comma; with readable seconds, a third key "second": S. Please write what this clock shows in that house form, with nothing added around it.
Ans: {"hour": 11, "minute": 32}
